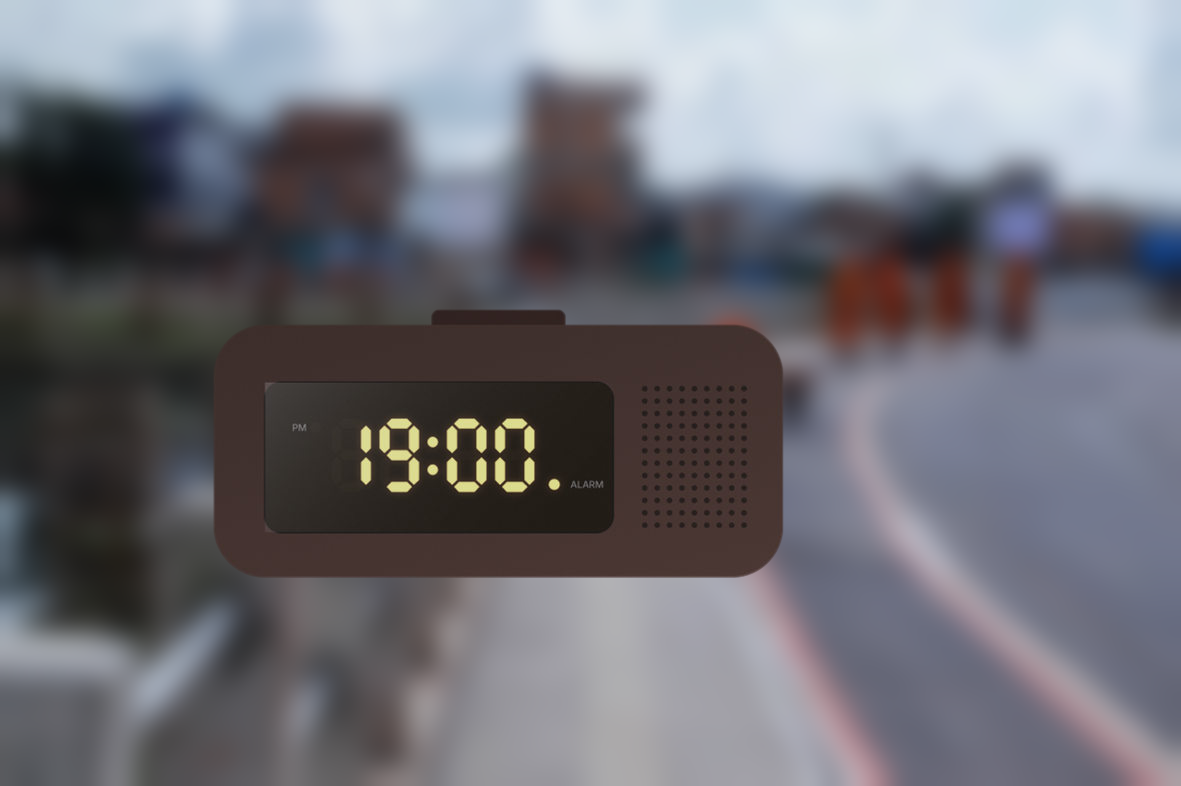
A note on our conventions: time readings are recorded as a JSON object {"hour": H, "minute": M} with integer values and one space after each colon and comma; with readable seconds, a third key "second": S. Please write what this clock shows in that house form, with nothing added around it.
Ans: {"hour": 19, "minute": 0}
